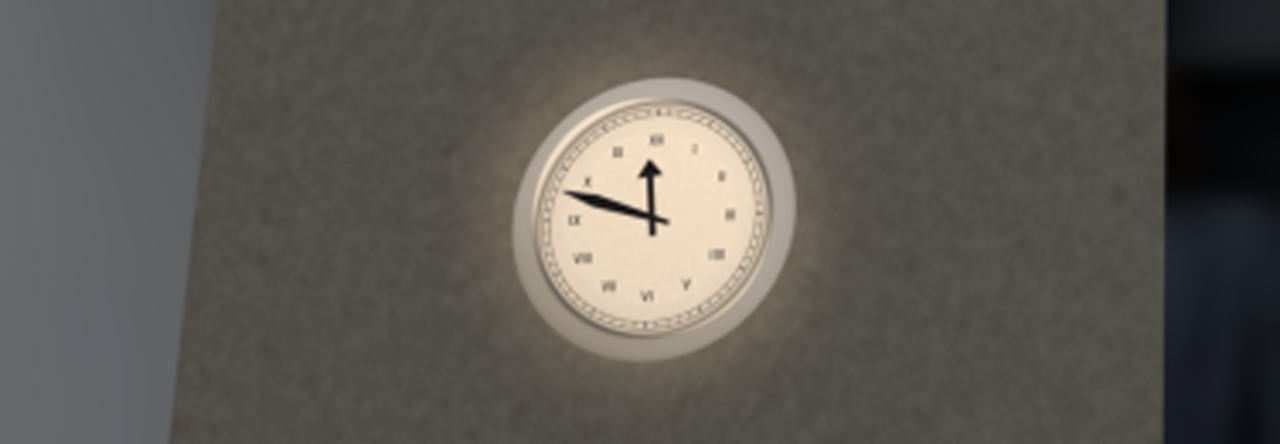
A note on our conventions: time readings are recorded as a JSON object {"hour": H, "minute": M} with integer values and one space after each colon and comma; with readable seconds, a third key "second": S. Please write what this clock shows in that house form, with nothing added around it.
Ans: {"hour": 11, "minute": 48}
